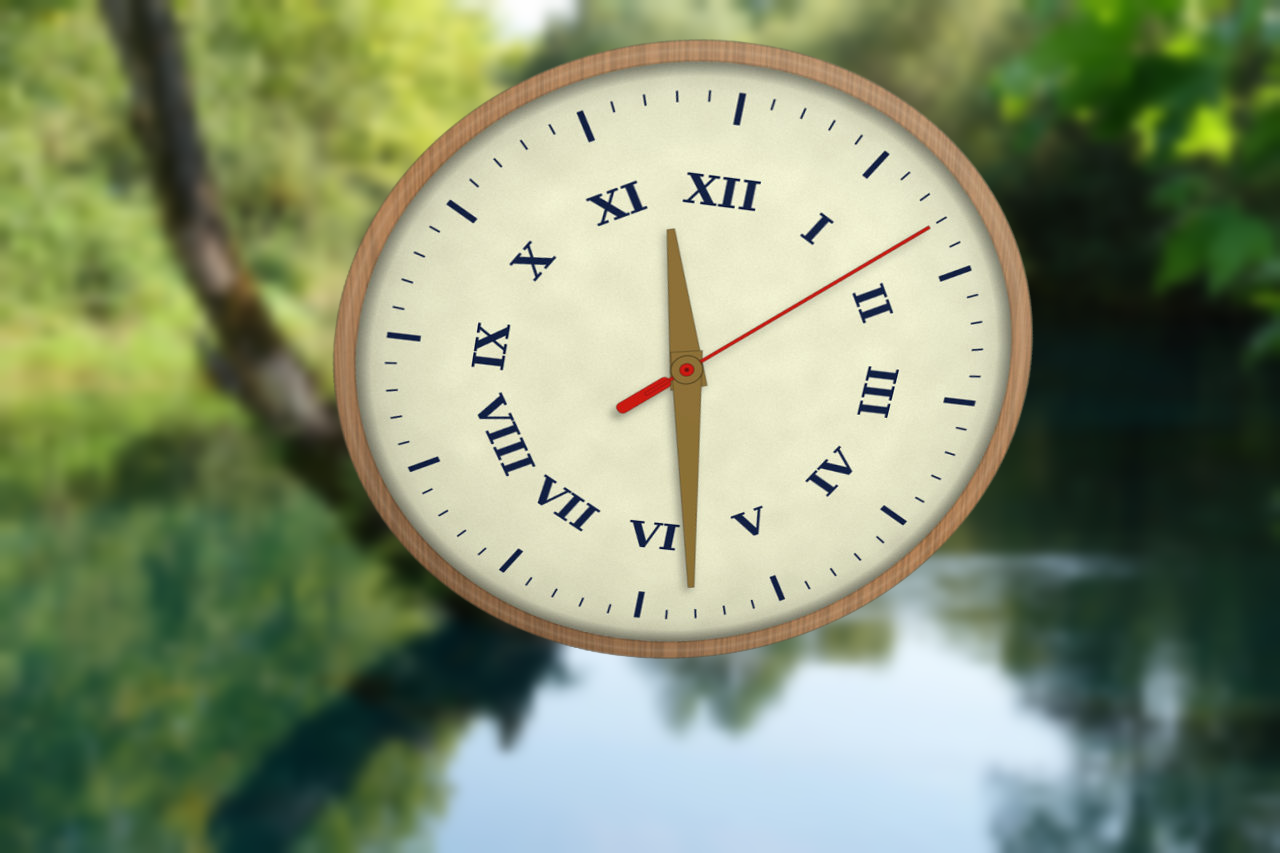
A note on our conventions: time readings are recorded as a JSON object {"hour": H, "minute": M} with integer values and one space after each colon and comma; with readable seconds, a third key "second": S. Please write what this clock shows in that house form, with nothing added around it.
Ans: {"hour": 11, "minute": 28, "second": 8}
